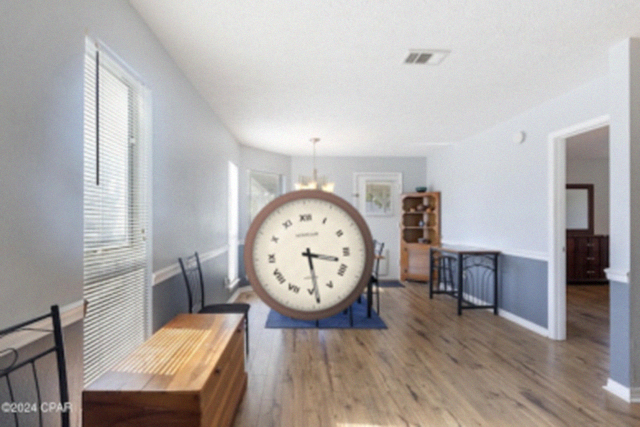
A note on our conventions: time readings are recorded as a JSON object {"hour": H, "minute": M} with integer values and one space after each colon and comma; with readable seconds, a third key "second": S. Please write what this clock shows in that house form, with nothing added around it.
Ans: {"hour": 3, "minute": 29}
